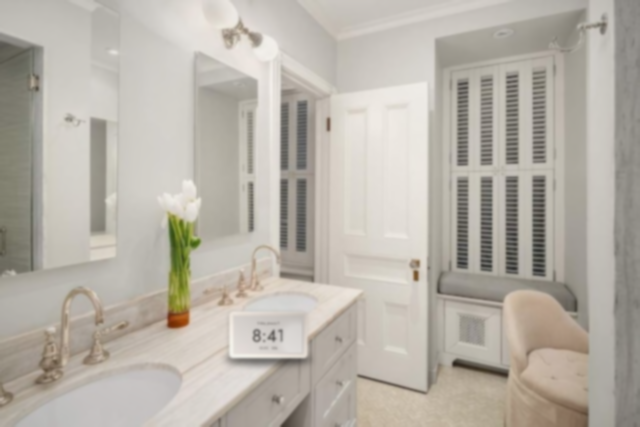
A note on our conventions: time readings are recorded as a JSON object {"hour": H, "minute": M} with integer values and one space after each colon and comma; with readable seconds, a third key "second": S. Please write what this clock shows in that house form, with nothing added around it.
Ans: {"hour": 8, "minute": 41}
